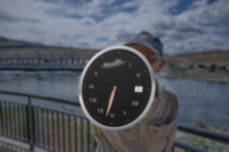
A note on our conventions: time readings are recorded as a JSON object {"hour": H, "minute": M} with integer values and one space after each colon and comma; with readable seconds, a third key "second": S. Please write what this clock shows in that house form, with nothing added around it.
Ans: {"hour": 6, "minute": 32}
